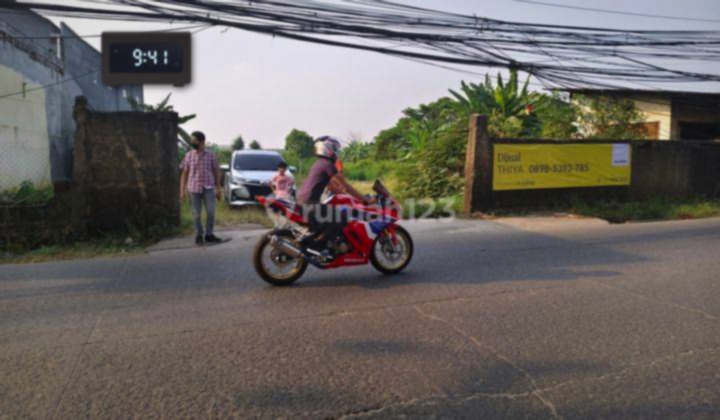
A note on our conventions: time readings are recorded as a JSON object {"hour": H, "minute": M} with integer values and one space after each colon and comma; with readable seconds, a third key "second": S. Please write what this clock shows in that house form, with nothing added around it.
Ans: {"hour": 9, "minute": 41}
